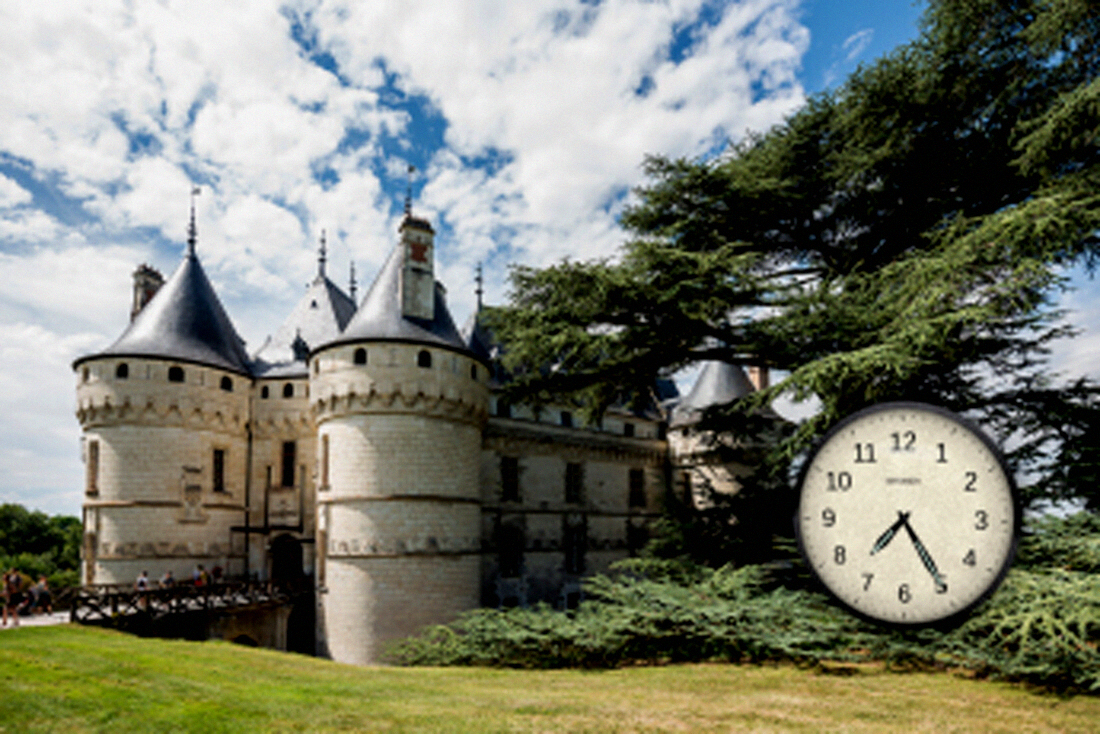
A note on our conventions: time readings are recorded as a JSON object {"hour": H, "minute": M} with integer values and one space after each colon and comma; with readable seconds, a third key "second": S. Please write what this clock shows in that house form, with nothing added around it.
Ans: {"hour": 7, "minute": 25}
